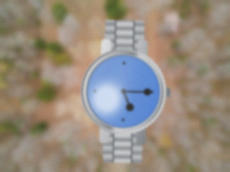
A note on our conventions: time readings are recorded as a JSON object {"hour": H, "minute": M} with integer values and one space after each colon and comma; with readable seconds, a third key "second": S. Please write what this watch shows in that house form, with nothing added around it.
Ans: {"hour": 5, "minute": 15}
